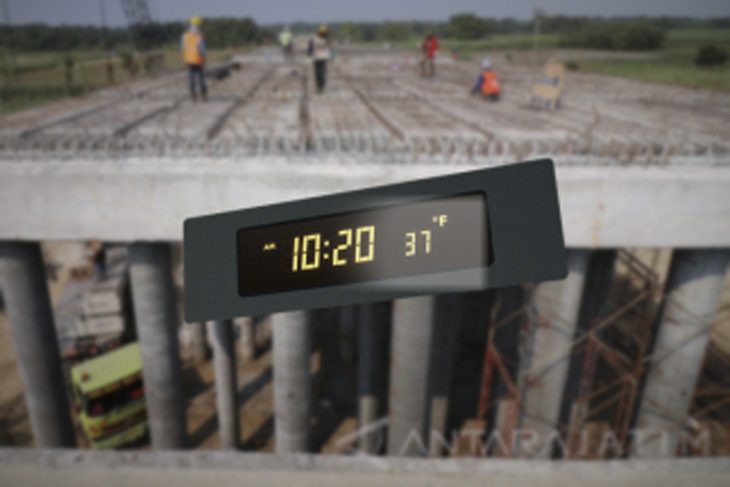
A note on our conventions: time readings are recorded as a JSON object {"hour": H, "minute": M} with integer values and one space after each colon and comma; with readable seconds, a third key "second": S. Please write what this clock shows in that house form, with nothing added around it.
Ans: {"hour": 10, "minute": 20}
